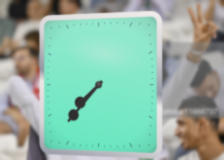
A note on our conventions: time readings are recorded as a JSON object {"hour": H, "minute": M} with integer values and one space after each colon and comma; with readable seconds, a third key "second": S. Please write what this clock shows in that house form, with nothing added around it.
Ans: {"hour": 7, "minute": 37}
